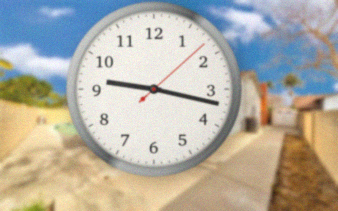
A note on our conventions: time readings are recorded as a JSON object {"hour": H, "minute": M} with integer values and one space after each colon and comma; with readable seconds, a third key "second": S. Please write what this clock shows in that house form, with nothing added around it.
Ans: {"hour": 9, "minute": 17, "second": 8}
